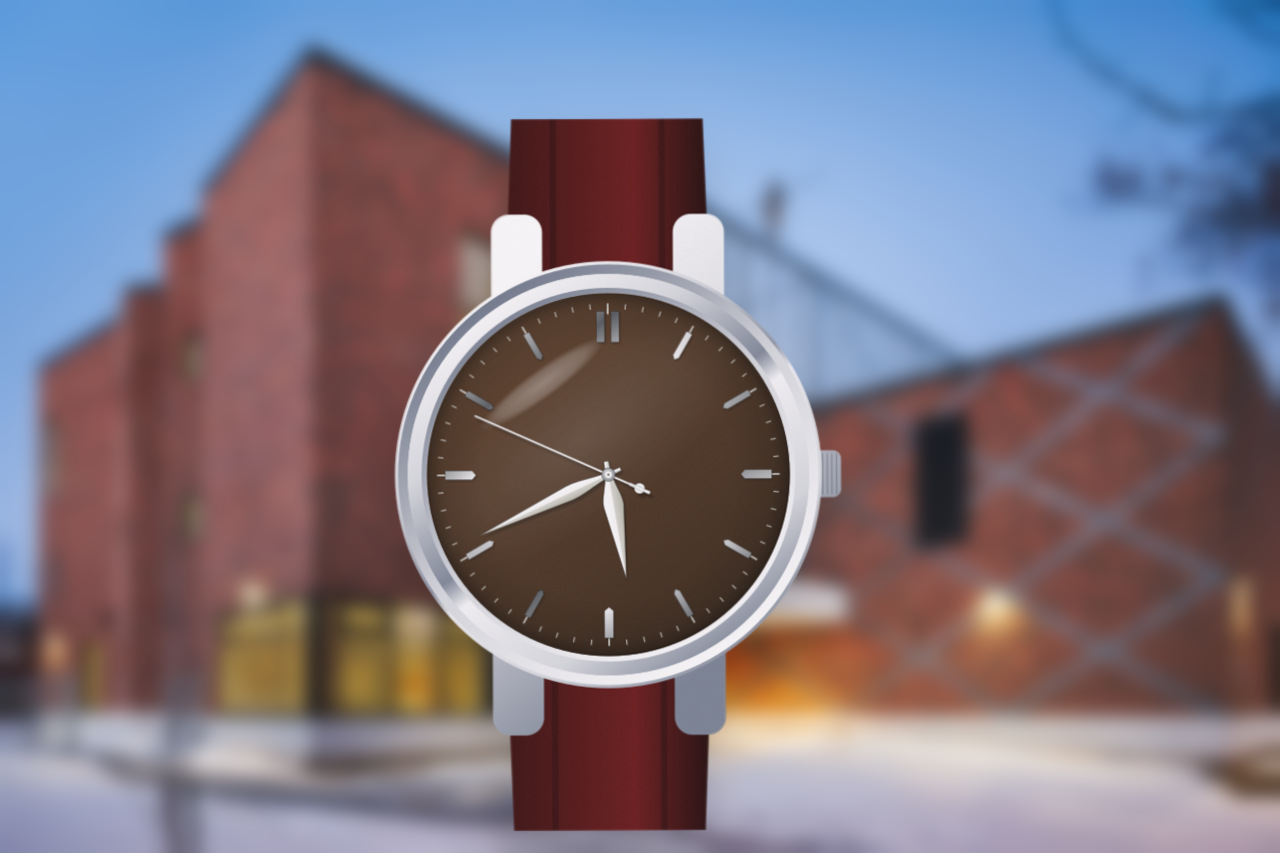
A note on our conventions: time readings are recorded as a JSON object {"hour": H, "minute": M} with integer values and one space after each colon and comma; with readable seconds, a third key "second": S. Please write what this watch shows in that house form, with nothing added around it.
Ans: {"hour": 5, "minute": 40, "second": 49}
